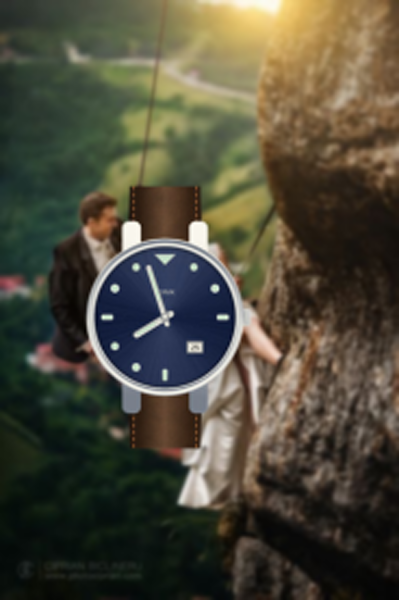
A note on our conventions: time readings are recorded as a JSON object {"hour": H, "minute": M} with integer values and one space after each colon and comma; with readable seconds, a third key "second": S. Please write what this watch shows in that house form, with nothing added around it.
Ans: {"hour": 7, "minute": 57}
